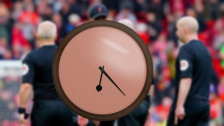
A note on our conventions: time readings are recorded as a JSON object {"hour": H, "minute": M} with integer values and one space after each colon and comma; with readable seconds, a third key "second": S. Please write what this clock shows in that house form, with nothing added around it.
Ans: {"hour": 6, "minute": 23}
